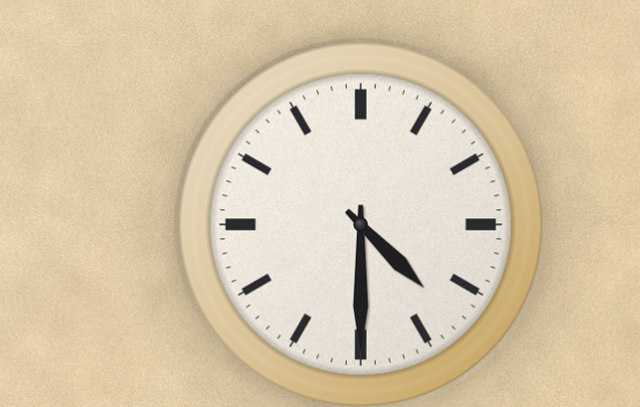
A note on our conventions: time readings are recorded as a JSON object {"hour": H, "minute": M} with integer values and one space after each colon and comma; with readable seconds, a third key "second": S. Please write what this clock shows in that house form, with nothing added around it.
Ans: {"hour": 4, "minute": 30}
